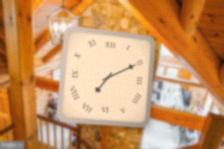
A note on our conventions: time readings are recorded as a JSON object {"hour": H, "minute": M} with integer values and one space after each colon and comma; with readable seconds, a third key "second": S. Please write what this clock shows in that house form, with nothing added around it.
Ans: {"hour": 7, "minute": 10}
